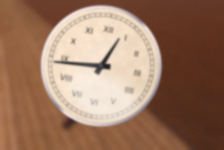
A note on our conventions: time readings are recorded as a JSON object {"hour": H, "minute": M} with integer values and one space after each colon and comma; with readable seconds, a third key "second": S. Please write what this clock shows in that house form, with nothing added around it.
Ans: {"hour": 12, "minute": 44}
